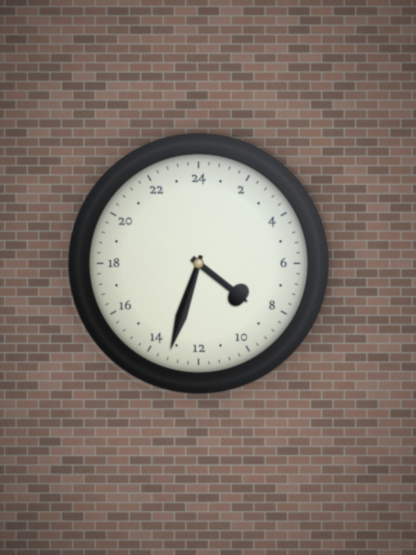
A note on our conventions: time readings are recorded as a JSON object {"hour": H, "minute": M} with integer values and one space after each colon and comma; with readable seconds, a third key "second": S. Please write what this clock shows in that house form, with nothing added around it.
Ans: {"hour": 8, "minute": 33}
